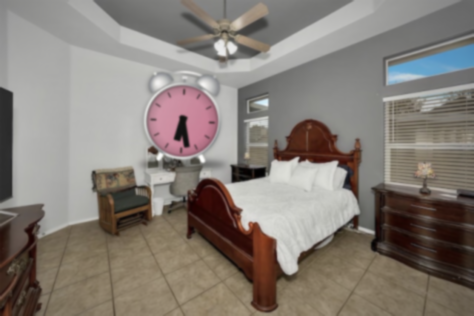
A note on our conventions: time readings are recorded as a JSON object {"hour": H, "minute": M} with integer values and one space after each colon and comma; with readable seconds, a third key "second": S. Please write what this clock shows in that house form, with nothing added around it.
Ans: {"hour": 6, "minute": 28}
